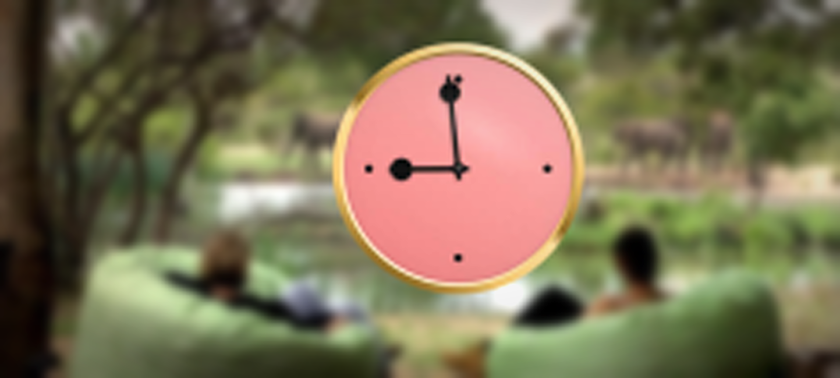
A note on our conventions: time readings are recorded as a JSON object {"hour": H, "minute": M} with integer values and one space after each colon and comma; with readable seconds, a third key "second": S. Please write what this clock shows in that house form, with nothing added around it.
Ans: {"hour": 8, "minute": 59}
